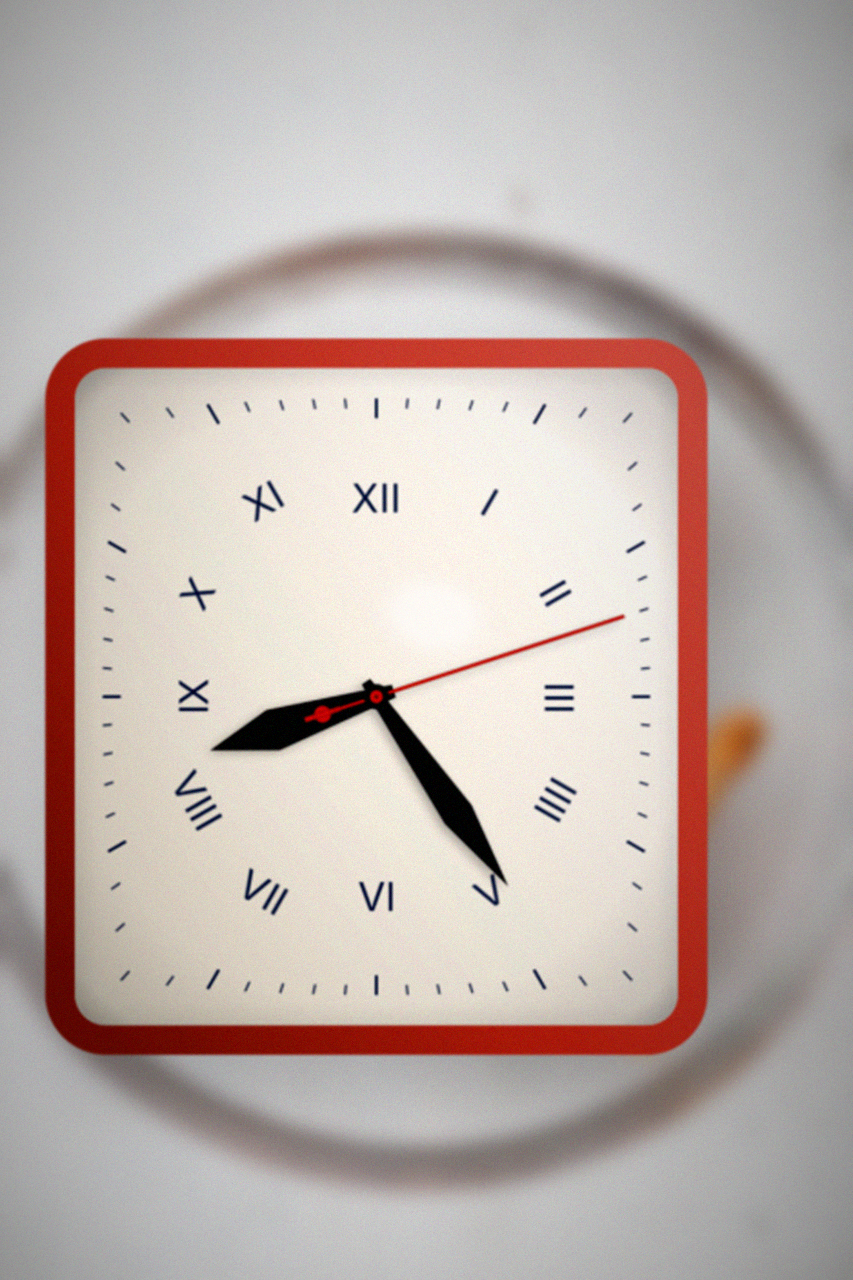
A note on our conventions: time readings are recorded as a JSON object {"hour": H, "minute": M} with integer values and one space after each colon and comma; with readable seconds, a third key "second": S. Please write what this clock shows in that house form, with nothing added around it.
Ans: {"hour": 8, "minute": 24, "second": 12}
